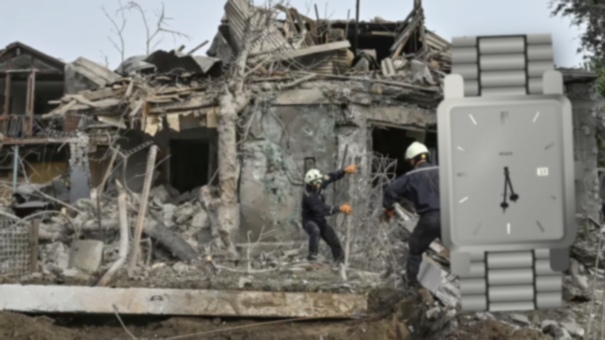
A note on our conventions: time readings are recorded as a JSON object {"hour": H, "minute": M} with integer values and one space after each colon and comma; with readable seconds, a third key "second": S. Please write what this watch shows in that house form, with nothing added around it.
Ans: {"hour": 5, "minute": 31}
